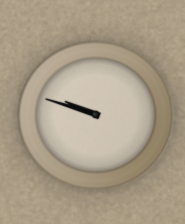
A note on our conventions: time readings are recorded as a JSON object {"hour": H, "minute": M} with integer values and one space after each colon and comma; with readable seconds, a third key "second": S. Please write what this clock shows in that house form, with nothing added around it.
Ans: {"hour": 9, "minute": 48}
